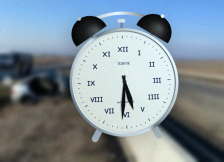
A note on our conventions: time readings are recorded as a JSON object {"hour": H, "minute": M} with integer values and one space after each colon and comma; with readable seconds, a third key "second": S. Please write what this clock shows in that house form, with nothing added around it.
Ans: {"hour": 5, "minute": 31}
